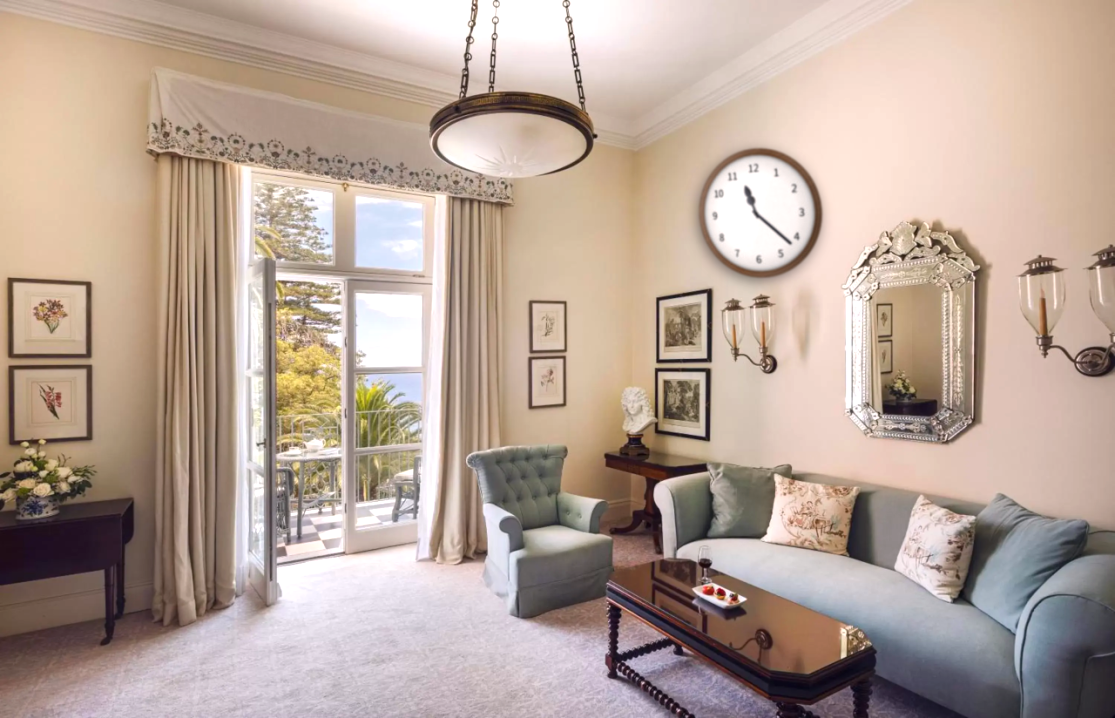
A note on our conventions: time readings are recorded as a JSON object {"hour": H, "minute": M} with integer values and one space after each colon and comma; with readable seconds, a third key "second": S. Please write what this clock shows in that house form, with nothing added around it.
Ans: {"hour": 11, "minute": 22}
